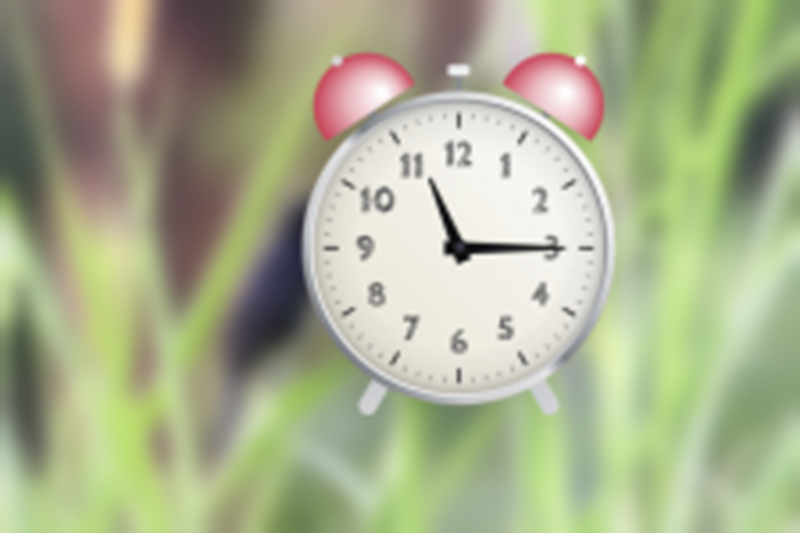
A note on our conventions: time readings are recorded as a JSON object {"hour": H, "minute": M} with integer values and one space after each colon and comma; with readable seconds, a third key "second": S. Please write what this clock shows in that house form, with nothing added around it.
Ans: {"hour": 11, "minute": 15}
